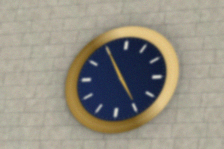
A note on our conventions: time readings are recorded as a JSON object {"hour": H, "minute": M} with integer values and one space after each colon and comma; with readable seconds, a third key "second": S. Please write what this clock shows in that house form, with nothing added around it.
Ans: {"hour": 4, "minute": 55}
